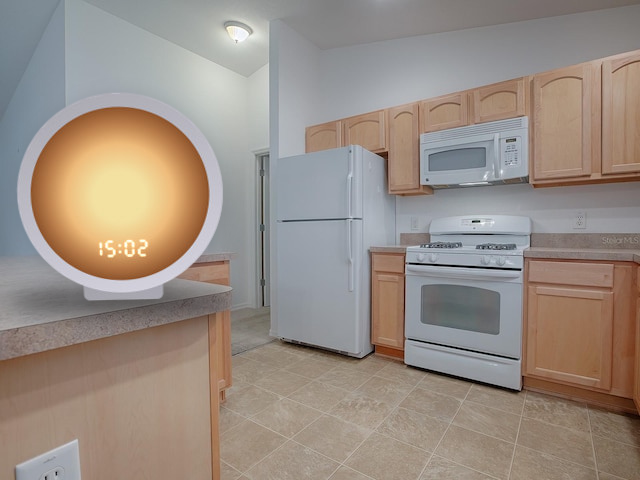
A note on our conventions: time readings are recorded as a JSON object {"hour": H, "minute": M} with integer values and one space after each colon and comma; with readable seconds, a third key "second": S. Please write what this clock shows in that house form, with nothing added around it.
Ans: {"hour": 15, "minute": 2}
